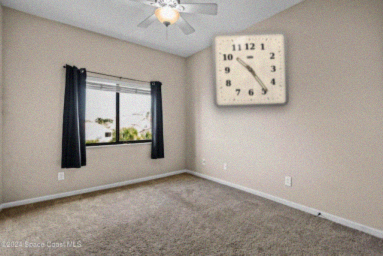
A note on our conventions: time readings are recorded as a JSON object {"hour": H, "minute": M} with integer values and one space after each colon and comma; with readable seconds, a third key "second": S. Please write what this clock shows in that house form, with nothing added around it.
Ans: {"hour": 10, "minute": 24}
